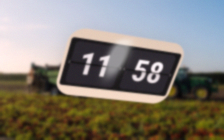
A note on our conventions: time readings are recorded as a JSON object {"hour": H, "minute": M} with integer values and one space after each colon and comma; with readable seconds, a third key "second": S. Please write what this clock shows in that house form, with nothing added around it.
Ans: {"hour": 11, "minute": 58}
